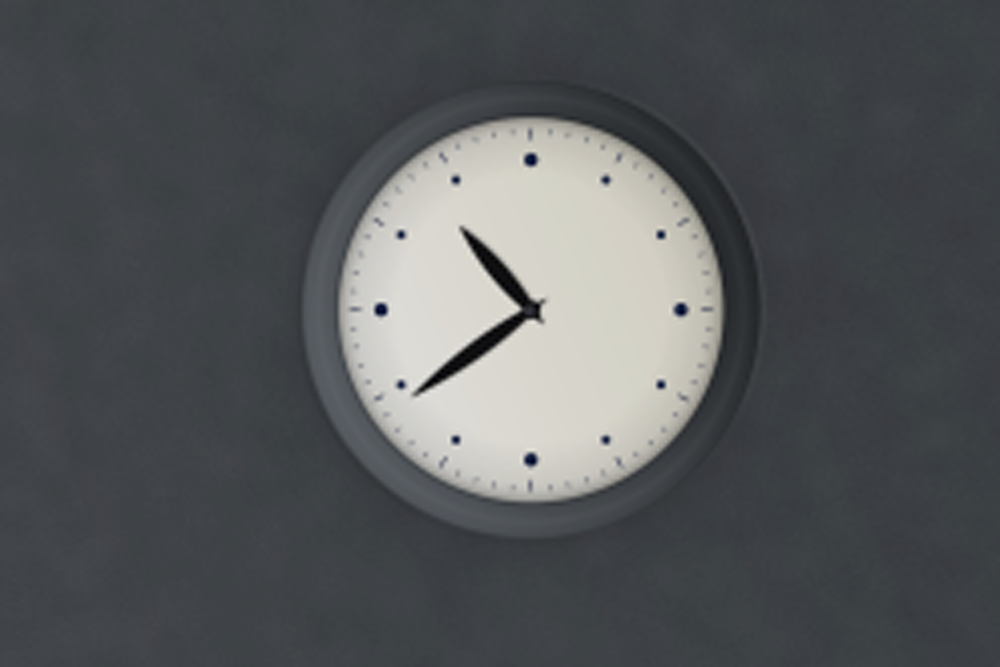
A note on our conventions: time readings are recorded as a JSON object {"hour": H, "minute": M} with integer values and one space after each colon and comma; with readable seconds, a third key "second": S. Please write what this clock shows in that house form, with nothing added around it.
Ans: {"hour": 10, "minute": 39}
